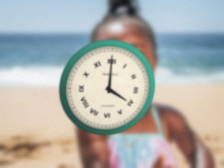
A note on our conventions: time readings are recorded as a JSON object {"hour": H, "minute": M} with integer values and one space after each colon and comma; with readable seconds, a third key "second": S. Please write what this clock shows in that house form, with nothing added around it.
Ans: {"hour": 4, "minute": 0}
